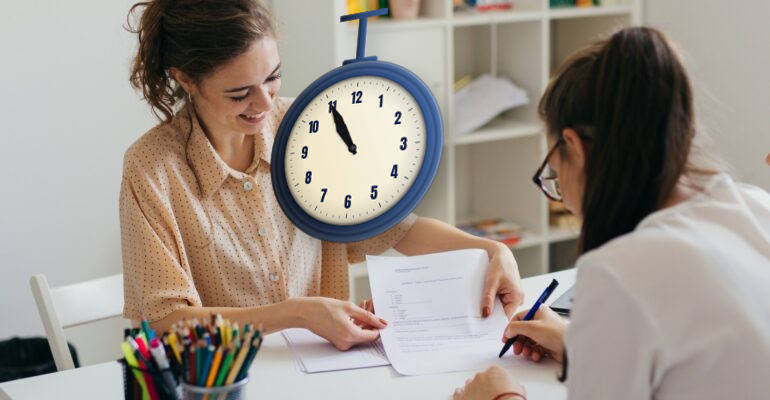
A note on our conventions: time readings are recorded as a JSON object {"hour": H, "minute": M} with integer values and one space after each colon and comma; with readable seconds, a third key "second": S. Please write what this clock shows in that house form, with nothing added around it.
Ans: {"hour": 10, "minute": 55}
